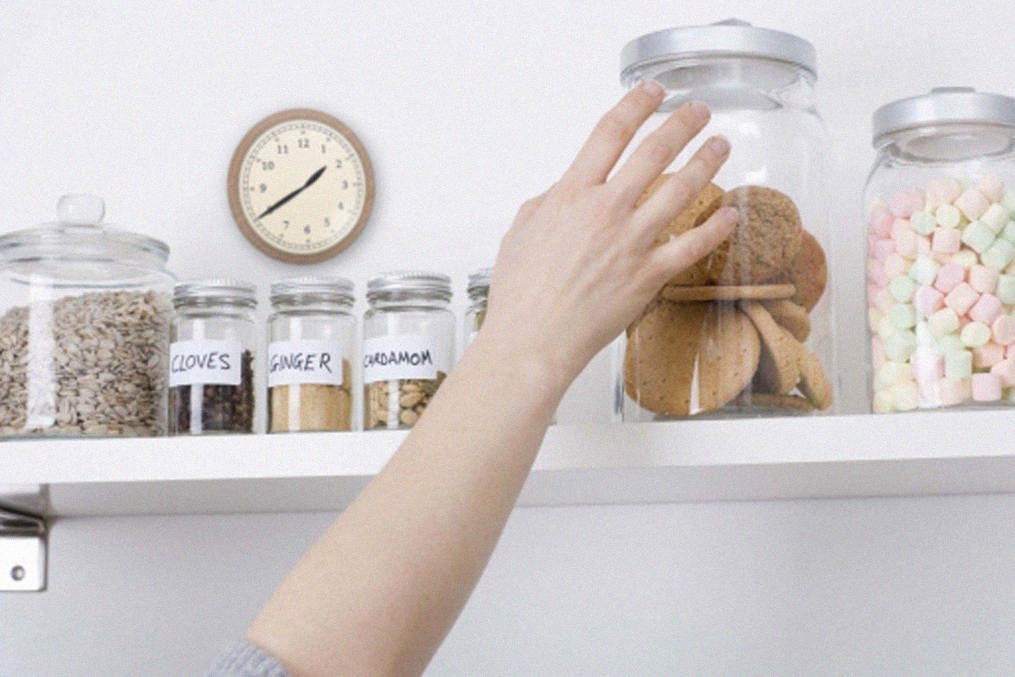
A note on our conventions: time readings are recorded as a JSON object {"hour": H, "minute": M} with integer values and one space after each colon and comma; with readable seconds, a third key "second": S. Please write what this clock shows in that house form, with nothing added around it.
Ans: {"hour": 1, "minute": 40}
